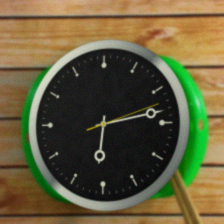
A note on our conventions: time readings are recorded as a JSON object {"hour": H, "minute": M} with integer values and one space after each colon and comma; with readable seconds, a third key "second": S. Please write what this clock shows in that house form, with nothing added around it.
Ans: {"hour": 6, "minute": 13, "second": 12}
